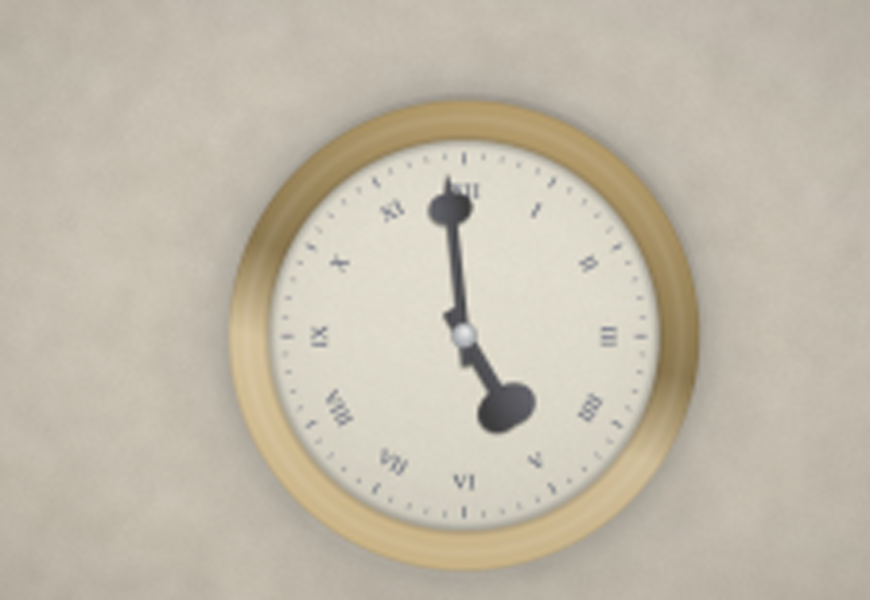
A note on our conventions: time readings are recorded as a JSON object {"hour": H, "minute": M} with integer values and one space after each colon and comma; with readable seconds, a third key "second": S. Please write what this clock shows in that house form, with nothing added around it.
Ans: {"hour": 4, "minute": 59}
